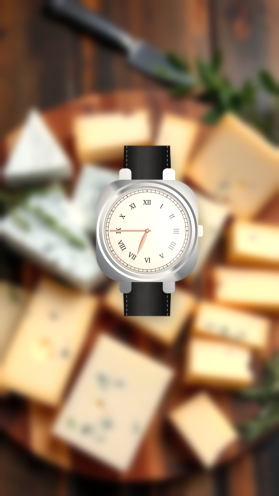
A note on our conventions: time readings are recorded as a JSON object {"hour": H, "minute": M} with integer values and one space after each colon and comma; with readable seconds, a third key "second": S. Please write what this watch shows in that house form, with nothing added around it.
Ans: {"hour": 6, "minute": 45}
